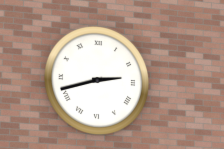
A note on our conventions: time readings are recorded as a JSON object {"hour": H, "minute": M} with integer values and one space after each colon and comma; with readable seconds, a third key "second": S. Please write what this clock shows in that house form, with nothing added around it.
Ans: {"hour": 2, "minute": 42}
